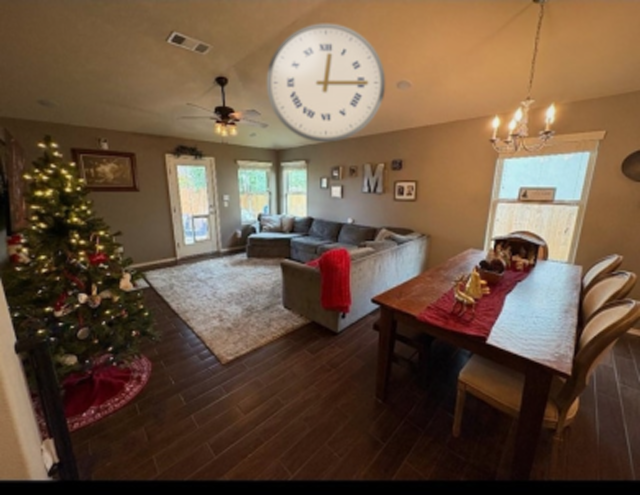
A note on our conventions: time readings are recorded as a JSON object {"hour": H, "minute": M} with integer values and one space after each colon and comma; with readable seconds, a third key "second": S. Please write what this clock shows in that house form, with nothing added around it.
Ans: {"hour": 12, "minute": 15}
